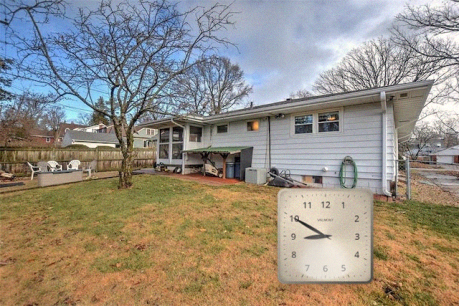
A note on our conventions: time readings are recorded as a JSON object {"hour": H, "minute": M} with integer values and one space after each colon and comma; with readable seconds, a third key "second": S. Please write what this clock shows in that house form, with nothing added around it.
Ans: {"hour": 8, "minute": 50}
